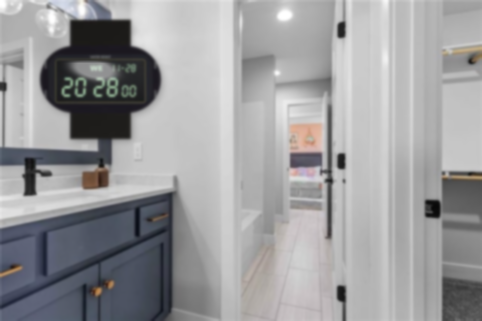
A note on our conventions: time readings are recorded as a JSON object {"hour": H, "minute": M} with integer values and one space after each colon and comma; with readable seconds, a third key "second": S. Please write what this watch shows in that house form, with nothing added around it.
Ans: {"hour": 20, "minute": 28}
